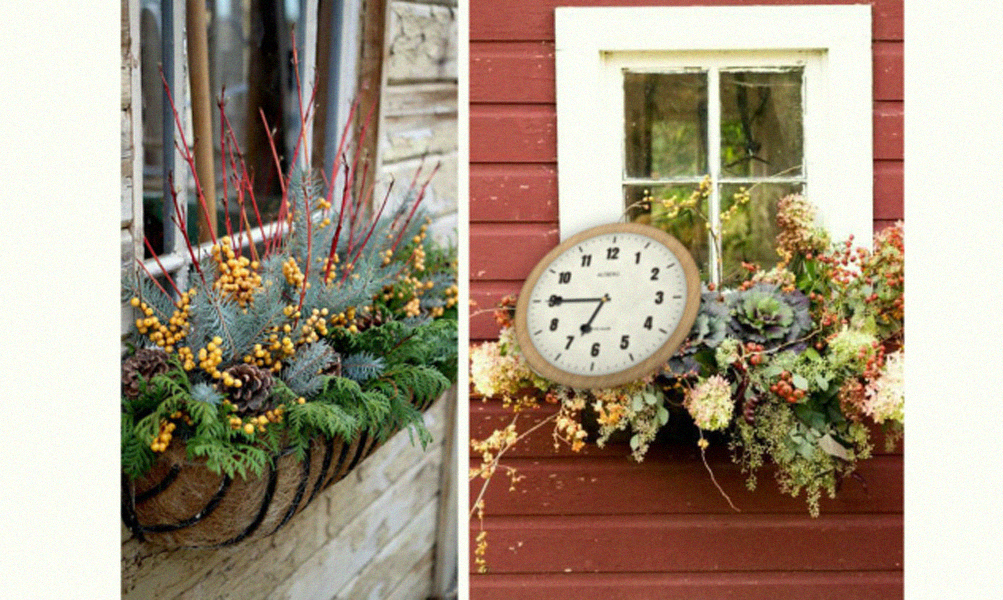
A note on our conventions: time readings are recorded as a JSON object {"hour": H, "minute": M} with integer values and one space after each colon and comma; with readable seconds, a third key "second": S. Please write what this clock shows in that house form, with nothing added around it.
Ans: {"hour": 6, "minute": 45}
